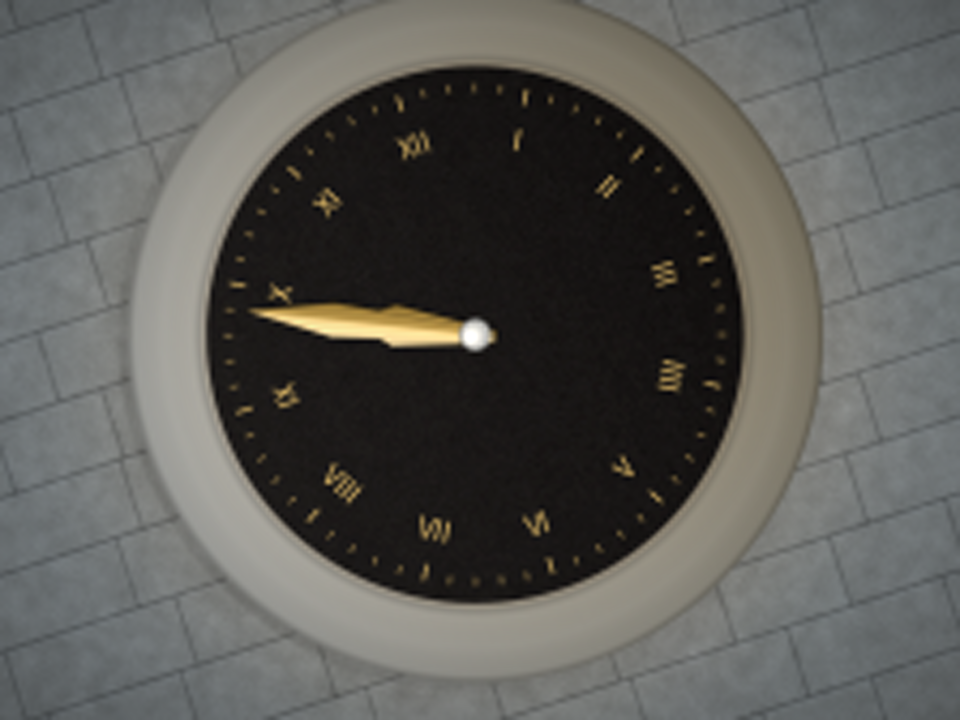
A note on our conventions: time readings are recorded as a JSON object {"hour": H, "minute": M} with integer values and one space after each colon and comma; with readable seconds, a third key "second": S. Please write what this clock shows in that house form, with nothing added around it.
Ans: {"hour": 9, "minute": 49}
